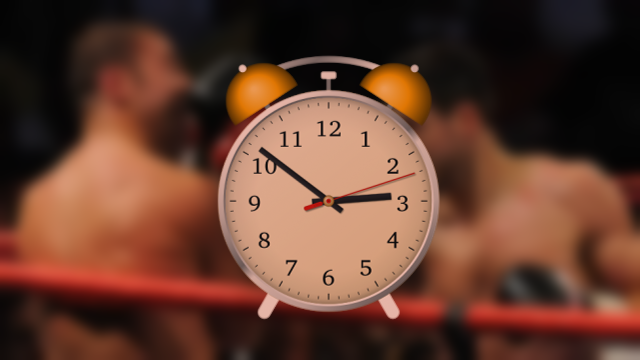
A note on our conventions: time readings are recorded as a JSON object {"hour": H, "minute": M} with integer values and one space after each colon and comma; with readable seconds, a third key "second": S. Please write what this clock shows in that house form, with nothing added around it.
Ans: {"hour": 2, "minute": 51, "second": 12}
